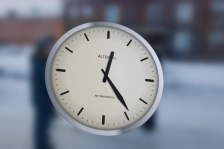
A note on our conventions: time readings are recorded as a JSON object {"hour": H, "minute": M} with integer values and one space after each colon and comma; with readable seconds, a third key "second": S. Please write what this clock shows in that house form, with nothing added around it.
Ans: {"hour": 12, "minute": 24}
